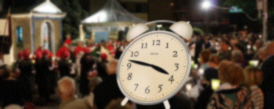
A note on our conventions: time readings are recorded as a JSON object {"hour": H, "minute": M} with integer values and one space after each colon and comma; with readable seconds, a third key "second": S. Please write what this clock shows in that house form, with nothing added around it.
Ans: {"hour": 3, "minute": 47}
